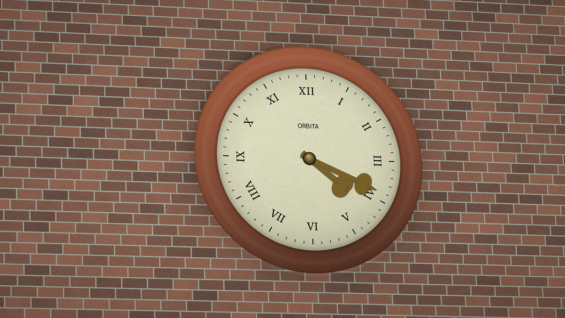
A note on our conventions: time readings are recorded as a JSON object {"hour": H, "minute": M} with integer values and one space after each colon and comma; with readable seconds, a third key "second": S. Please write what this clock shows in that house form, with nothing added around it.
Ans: {"hour": 4, "minute": 19}
